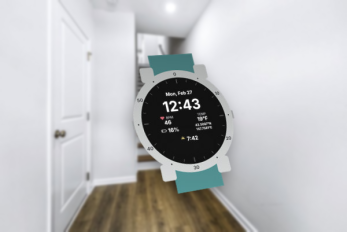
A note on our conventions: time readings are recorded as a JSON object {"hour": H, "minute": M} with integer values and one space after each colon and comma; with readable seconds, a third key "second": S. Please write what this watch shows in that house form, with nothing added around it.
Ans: {"hour": 12, "minute": 43}
